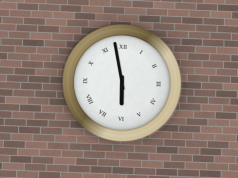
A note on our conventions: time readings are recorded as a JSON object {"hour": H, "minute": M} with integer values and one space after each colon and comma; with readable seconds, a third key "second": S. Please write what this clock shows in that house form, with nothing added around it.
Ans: {"hour": 5, "minute": 58}
